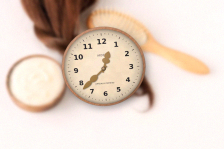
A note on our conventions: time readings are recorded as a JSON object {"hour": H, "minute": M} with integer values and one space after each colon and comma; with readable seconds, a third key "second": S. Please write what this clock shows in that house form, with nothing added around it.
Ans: {"hour": 12, "minute": 38}
